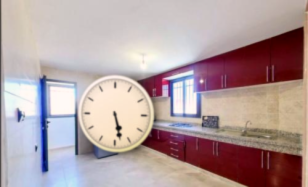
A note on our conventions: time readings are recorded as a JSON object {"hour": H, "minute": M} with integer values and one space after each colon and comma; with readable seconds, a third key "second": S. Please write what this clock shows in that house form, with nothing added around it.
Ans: {"hour": 5, "minute": 28}
